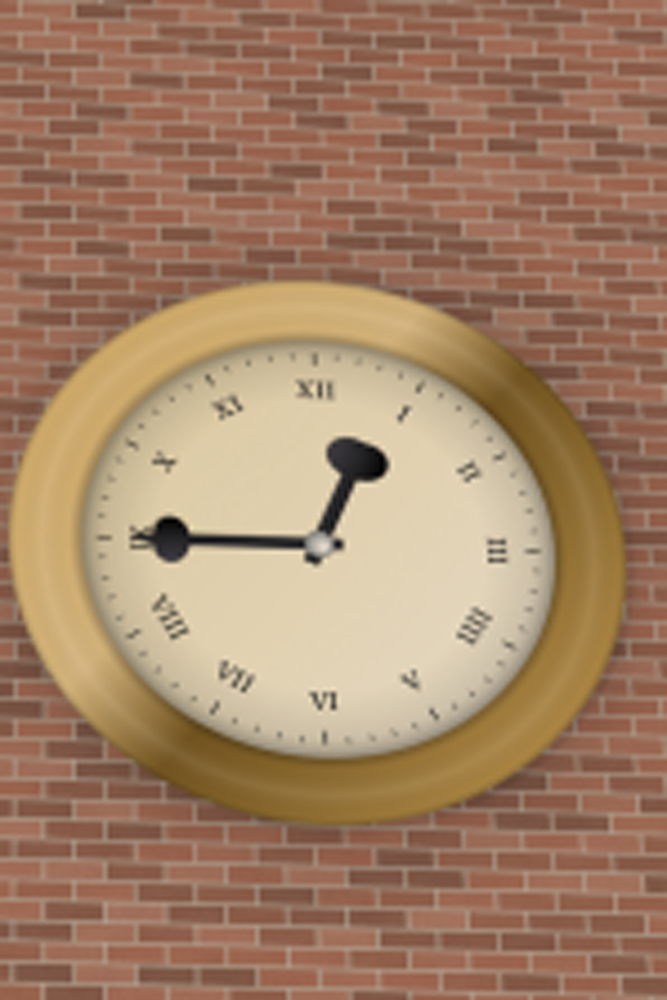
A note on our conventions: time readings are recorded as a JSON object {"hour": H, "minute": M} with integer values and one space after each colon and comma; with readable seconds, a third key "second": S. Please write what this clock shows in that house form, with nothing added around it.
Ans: {"hour": 12, "minute": 45}
